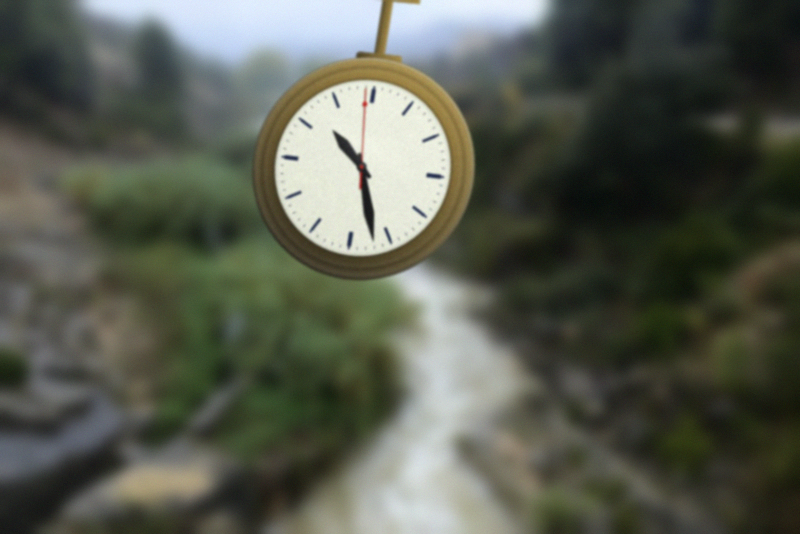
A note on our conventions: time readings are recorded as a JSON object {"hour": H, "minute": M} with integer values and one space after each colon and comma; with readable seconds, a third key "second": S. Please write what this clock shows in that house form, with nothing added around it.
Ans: {"hour": 10, "minute": 26, "second": 59}
